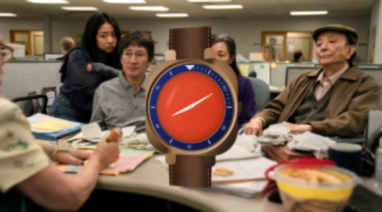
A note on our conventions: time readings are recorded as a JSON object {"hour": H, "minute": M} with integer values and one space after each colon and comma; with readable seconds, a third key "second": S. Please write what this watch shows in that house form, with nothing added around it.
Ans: {"hour": 8, "minute": 10}
